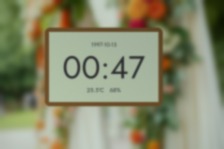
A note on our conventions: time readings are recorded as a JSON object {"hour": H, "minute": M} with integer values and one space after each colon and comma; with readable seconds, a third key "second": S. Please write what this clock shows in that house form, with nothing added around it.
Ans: {"hour": 0, "minute": 47}
